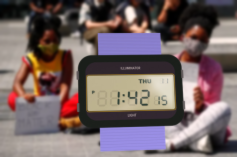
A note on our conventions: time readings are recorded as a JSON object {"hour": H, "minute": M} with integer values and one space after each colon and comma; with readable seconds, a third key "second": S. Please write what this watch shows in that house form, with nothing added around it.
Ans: {"hour": 1, "minute": 42, "second": 15}
